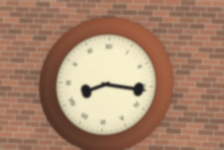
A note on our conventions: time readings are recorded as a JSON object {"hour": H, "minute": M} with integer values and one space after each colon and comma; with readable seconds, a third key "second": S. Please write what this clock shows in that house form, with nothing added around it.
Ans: {"hour": 8, "minute": 16}
